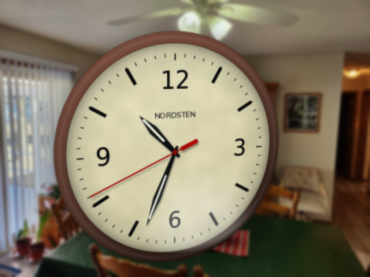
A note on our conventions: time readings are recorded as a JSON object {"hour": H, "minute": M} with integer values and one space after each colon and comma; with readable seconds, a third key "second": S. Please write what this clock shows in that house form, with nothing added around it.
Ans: {"hour": 10, "minute": 33, "second": 41}
